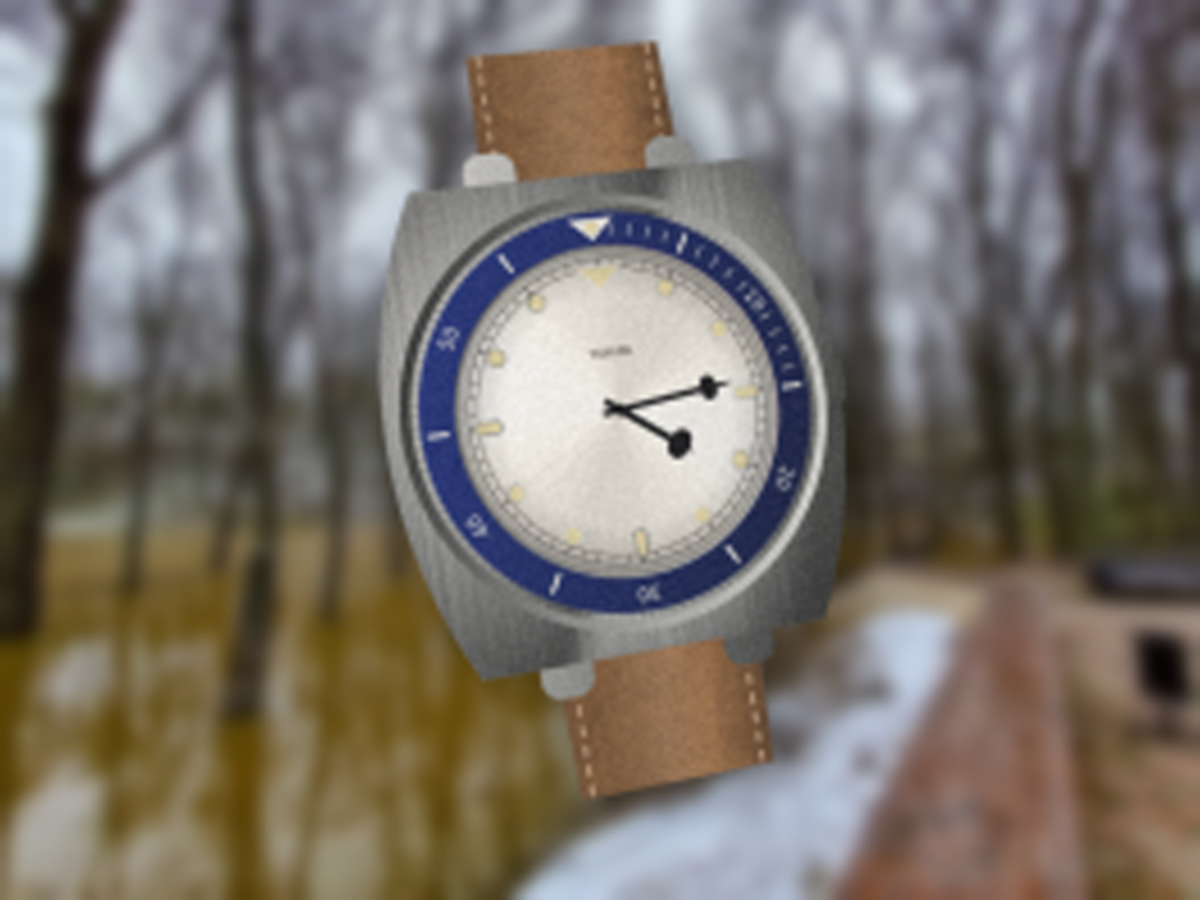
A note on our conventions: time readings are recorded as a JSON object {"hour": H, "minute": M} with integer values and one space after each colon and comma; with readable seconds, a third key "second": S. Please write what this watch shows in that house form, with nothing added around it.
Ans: {"hour": 4, "minute": 14}
